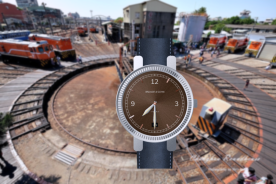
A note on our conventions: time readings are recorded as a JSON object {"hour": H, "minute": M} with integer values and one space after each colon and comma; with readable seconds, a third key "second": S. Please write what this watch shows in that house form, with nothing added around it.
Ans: {"hour": 7, "minute": 30}
